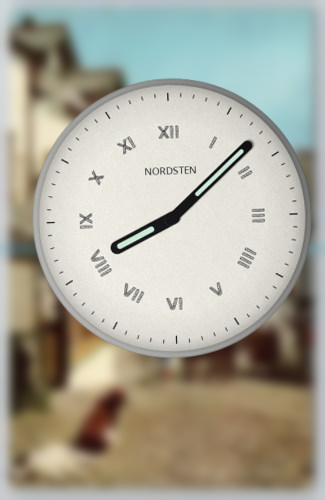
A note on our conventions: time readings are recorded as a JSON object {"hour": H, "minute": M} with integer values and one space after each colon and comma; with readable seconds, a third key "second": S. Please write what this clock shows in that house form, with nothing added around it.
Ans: {"hour": 8, "minute": 8}
